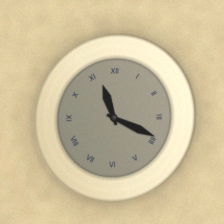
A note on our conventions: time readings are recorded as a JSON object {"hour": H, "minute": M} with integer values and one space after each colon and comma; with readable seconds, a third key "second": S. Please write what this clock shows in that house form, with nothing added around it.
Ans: {"hour": 11, "minute": 19}
